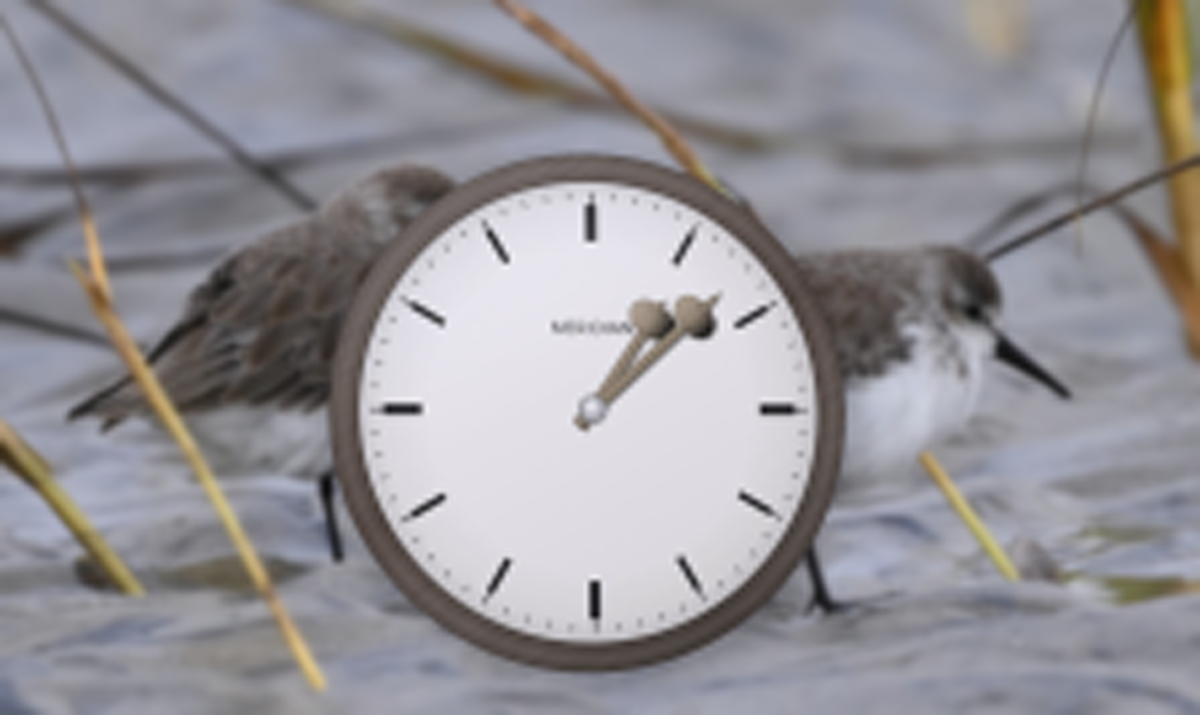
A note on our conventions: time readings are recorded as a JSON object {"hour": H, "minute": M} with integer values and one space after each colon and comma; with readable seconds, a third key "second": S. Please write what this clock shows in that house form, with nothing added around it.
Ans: {"hour": 1, "minute": 8}
